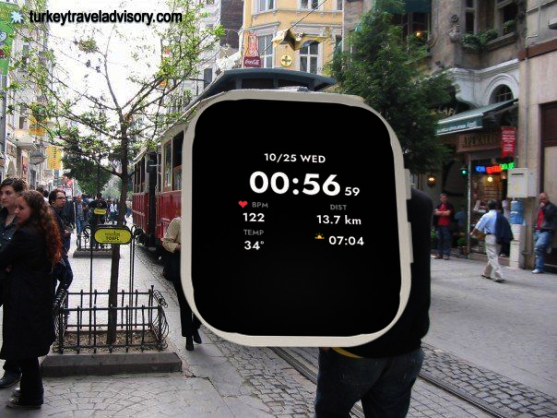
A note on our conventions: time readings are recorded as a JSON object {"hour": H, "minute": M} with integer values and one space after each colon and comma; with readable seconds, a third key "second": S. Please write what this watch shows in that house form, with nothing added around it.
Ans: {"hour": 0, "minute": 56, "second": 59}
